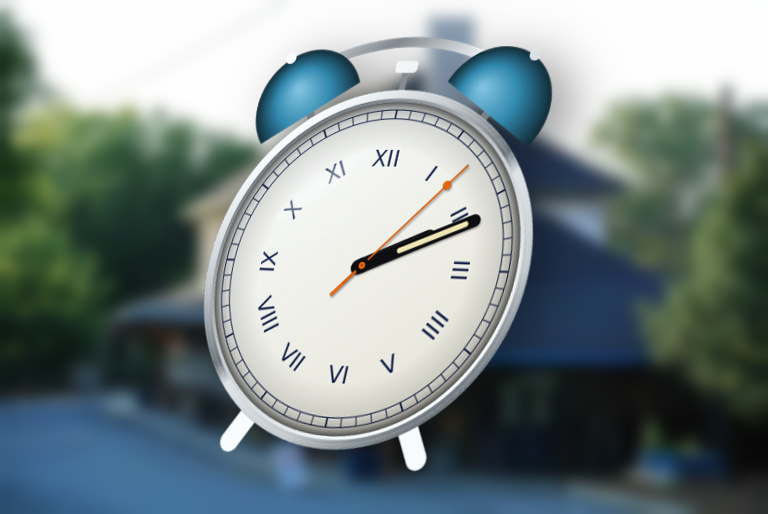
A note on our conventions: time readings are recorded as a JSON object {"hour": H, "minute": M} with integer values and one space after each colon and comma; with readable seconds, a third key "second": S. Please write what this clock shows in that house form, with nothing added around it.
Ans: {"hour": 2, "minute": 11, "second": 7}
